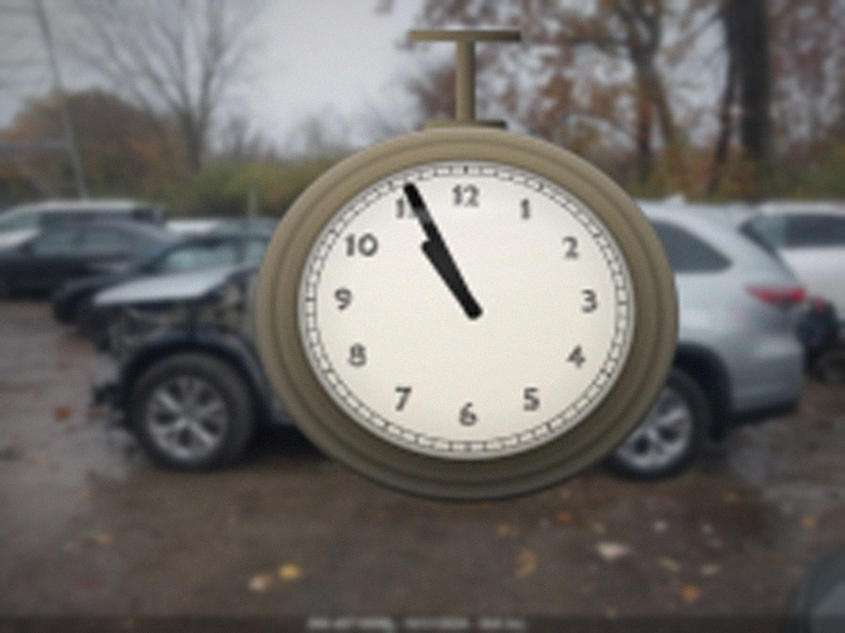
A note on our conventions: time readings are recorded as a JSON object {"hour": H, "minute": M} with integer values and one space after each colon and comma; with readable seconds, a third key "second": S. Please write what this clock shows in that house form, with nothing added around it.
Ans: {"hour": 10, "minute": 56}
